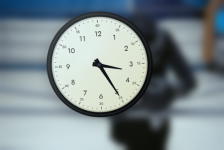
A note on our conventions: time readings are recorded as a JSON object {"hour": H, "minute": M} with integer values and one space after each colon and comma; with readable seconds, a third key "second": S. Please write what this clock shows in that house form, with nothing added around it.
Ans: {"hour": 3, "minute": 25}
